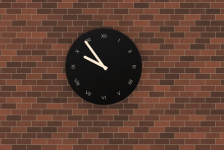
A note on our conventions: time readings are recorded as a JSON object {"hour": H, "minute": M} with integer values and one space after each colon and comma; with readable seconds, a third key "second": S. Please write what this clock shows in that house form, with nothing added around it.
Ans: {"hour": 9, "minute": 54}
